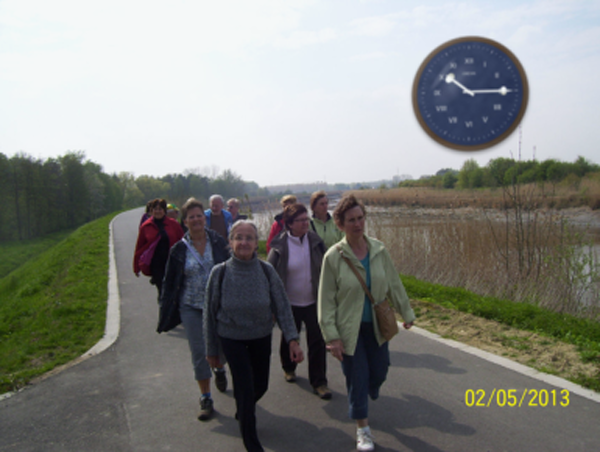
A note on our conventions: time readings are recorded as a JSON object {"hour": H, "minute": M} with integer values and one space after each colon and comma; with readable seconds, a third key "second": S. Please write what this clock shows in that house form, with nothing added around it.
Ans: {"hour": 10, "minute": 15}
